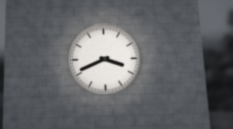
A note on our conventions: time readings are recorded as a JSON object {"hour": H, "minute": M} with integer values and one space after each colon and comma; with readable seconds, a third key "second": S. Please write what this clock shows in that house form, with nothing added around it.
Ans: {"hour": 3, "minute": 41}
